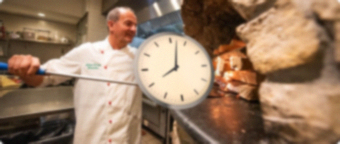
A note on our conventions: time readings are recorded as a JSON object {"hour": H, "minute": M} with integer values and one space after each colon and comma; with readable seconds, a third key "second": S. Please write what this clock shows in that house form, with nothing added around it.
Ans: {"hour": 8, "minute": 2}
